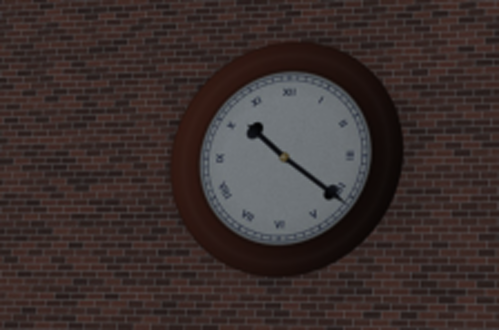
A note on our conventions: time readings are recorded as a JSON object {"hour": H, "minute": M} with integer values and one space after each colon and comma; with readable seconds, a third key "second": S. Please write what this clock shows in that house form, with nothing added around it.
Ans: {"hour": 10, "minute": 21}
